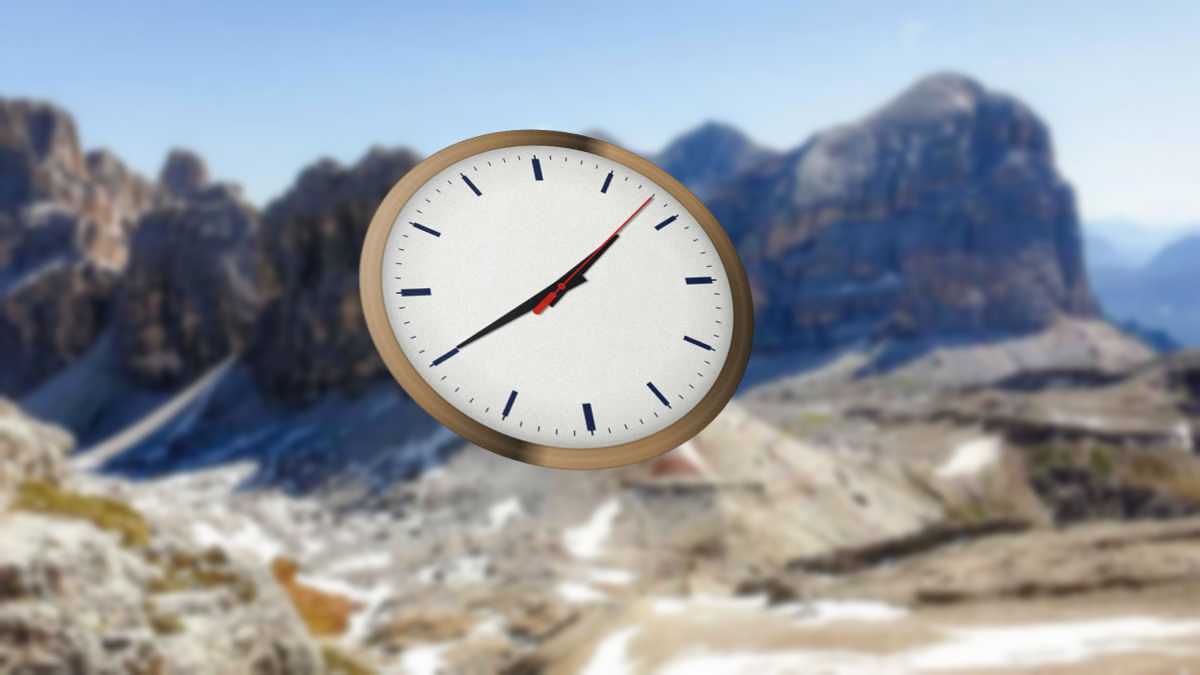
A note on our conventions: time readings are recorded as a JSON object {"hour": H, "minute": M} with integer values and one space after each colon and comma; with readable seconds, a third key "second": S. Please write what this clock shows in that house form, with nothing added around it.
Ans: {"hour": 1, "minute": 40, "second": 8}
